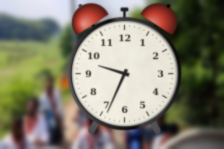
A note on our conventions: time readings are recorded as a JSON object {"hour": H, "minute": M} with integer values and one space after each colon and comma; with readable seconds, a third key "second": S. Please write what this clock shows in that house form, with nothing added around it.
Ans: {"hour": 9, "minute": 34}
